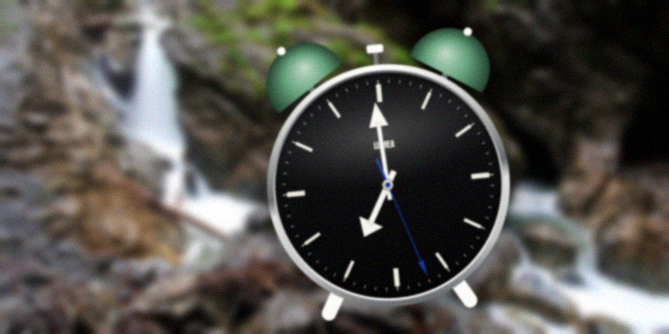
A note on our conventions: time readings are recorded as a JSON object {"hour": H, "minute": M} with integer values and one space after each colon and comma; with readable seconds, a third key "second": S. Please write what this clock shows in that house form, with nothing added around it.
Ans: {"hour": 6, "minute": 59, "second": 27}
